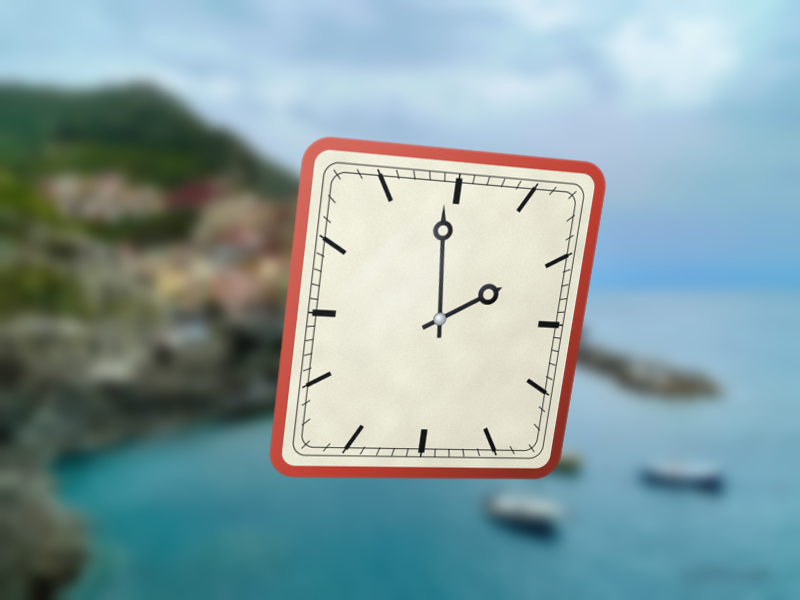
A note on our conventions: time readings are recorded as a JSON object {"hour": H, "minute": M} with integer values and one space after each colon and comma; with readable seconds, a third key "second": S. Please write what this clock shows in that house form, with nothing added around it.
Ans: {"hour": 1, "minute": 59}
